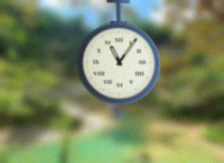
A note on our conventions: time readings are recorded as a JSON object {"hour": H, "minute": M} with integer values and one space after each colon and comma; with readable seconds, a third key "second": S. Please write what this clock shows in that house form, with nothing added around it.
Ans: {"hour": 11, "minute": 6}
